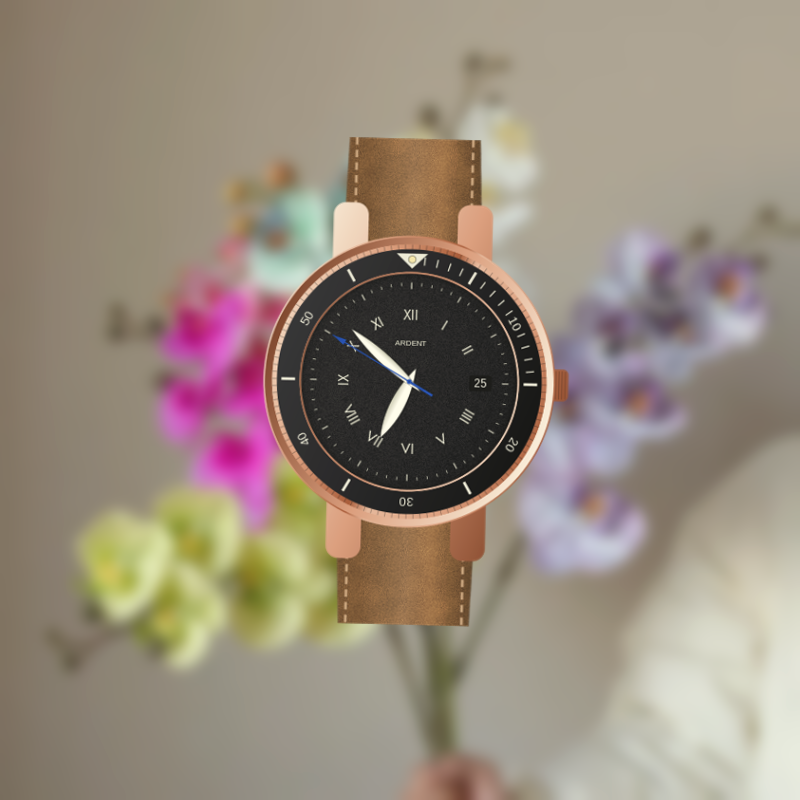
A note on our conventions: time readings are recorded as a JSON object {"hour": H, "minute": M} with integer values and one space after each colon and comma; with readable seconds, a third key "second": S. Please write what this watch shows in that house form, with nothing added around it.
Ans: {"hour": 6, "minute": 51, "second": 50}
